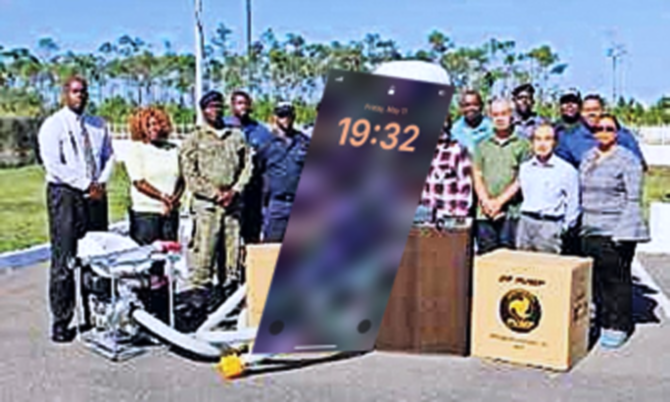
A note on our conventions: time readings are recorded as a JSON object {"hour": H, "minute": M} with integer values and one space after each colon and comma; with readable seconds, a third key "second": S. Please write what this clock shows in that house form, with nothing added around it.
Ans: {"hour": 19, "minute": 32}
